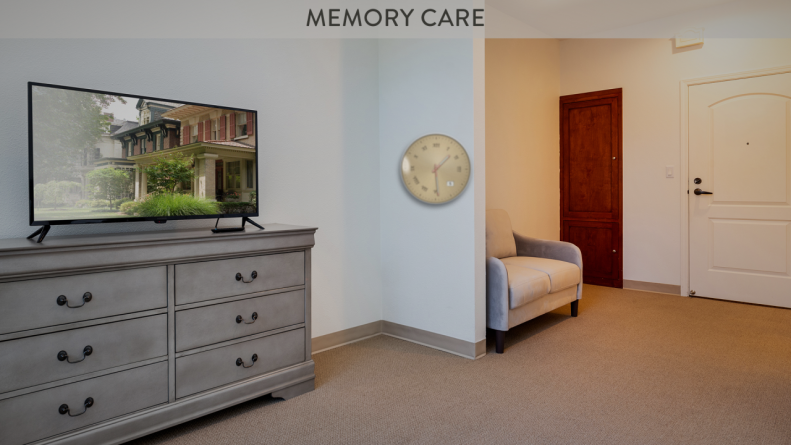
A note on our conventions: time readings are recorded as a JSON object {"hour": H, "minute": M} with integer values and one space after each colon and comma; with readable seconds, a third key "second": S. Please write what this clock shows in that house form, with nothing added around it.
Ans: {"hour": 1, "minute": 29}
